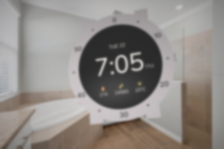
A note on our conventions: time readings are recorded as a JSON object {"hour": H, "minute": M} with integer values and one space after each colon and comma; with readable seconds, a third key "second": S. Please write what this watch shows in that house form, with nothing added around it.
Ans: {"hour": 7, "minute": 5}
